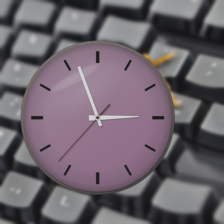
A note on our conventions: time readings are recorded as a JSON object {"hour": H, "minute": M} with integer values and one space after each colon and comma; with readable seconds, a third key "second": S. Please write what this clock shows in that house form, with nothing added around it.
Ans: {"hour": 2, "minute": 56, "second": 37}
